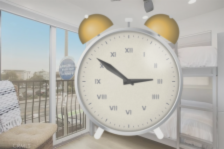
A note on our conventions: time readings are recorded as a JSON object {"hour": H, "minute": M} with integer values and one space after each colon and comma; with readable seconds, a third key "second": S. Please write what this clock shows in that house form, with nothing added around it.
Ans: {"hour": 2, "minute": 51}
